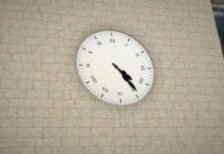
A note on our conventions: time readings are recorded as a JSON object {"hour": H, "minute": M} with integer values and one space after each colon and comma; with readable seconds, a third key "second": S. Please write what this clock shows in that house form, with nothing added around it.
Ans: {"hour": 4, "minute": 24}
